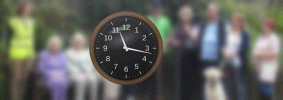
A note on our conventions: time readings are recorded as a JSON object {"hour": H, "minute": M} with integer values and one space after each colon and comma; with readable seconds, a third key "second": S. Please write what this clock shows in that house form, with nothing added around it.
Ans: {"hour": 11, "minute": 17}
